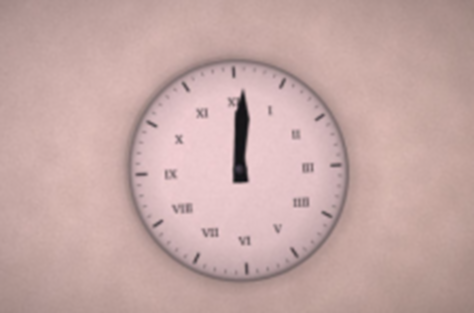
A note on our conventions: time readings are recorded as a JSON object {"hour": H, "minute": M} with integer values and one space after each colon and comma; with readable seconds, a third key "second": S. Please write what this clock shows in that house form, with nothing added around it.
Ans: {"hour": 12, "minute": 1}
